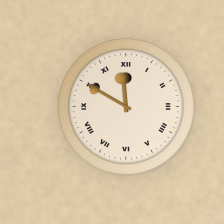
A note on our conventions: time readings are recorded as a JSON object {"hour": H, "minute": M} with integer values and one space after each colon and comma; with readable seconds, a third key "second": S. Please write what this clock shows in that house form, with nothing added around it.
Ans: {"hour": 11, "minute": 50}
